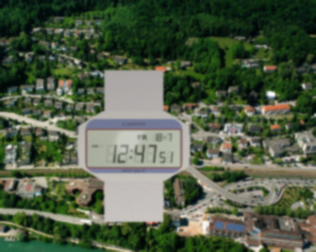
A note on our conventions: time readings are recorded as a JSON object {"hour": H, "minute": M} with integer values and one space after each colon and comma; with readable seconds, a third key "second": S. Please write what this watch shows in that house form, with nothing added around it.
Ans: {"hour": 12, "minute": 47, "second": 51}
